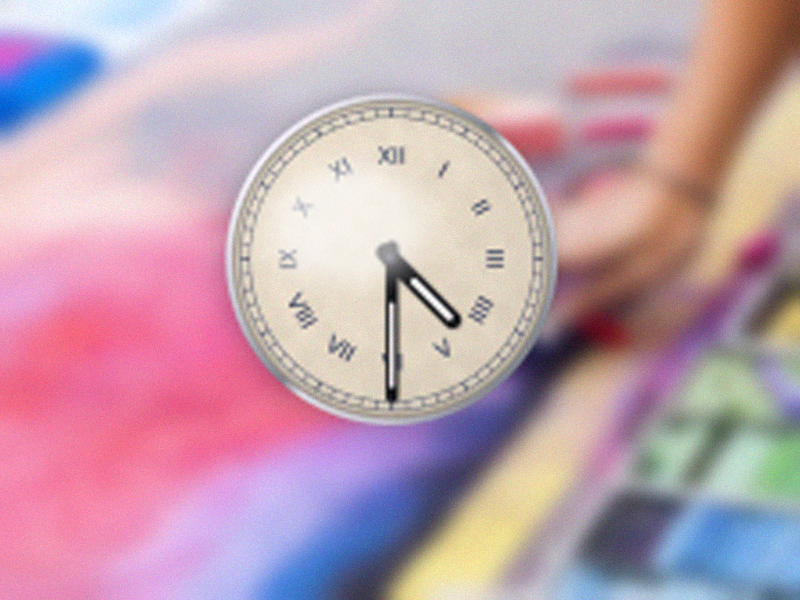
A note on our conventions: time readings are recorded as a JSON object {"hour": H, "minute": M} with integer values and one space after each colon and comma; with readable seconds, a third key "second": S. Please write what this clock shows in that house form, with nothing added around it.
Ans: {"hour": 4, "minute": 30}
